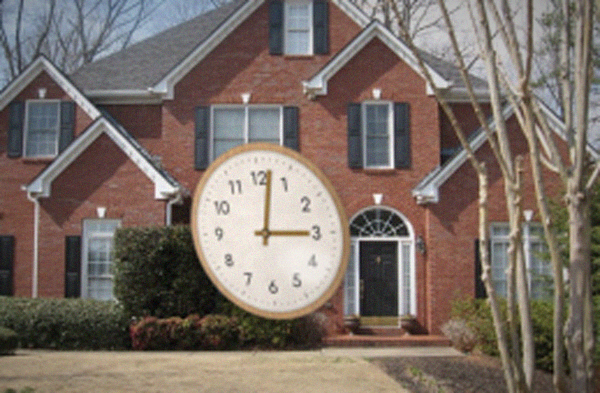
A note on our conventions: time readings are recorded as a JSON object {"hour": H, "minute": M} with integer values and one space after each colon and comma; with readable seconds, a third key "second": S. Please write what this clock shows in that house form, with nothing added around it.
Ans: {"hour": 3, "minute": 2}
